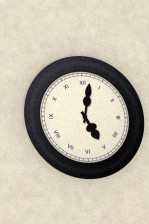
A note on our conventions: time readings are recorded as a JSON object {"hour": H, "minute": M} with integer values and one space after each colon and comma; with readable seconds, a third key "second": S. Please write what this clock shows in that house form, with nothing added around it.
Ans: {"hour": 5, "minute": 2}
